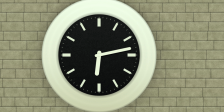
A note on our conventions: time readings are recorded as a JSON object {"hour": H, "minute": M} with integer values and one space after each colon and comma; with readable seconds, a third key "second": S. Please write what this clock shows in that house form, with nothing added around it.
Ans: {"hour": 6, "minute": 13}
